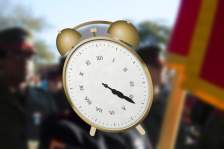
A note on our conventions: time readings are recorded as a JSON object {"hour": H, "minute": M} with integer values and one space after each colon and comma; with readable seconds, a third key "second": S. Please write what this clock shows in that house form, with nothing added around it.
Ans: {"hour": 4, "minute": 21}
